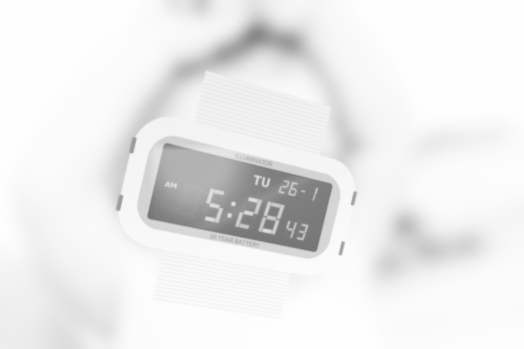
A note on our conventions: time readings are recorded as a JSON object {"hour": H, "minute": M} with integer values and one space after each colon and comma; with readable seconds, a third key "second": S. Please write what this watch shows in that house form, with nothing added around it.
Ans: {"hour": 5, "minute": 28, "second": 43}
